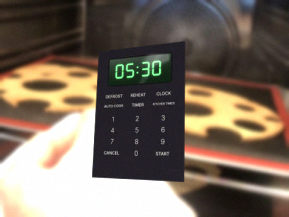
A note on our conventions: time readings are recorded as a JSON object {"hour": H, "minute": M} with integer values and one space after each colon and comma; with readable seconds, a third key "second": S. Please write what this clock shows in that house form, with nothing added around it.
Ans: {"hour": 5, "minute": 30}
